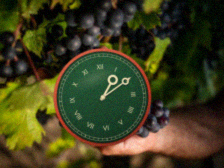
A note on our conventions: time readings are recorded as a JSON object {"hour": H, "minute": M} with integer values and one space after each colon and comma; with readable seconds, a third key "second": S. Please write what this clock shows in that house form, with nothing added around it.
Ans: {"hour": 1, "minute": 10}
